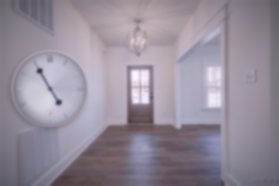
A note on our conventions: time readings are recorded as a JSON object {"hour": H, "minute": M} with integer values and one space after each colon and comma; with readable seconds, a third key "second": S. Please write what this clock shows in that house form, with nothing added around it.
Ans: {"hour": 4, "minute": 55}
